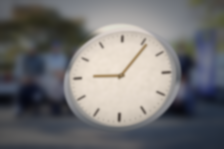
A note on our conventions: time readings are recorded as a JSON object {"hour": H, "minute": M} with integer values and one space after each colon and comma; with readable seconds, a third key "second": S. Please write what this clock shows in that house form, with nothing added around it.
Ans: {"hour": 9, "minute": 6}
